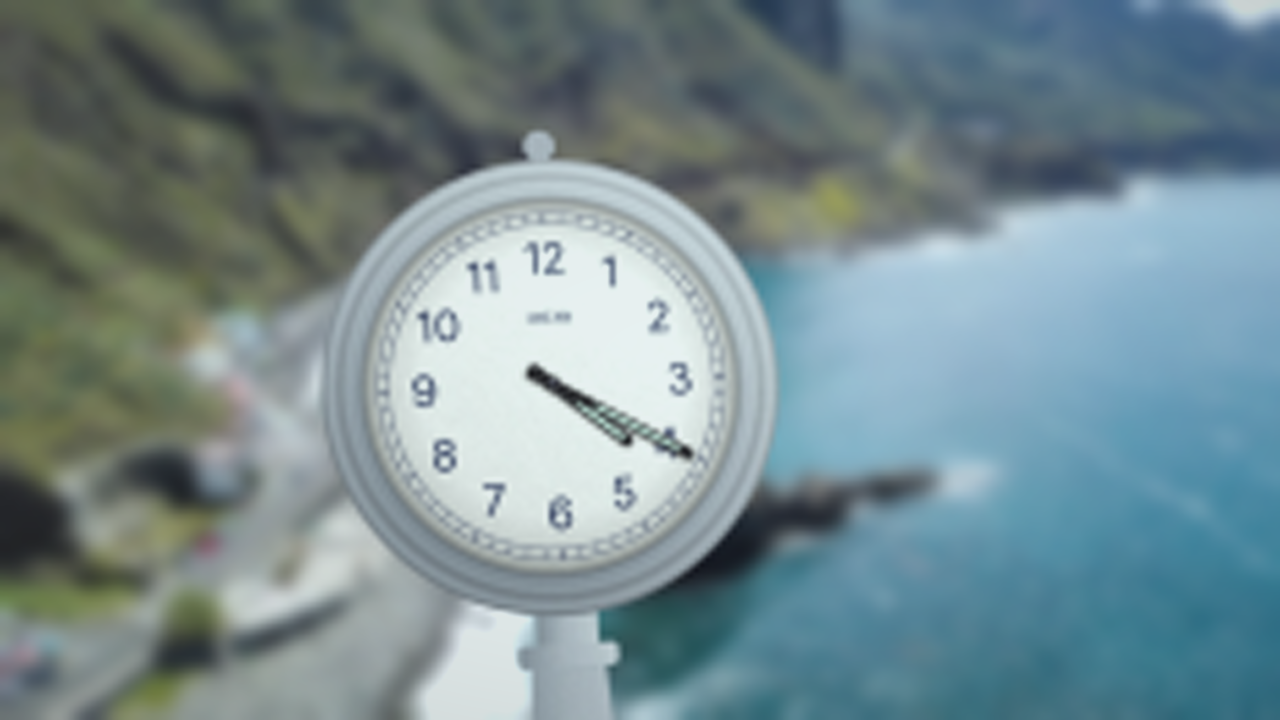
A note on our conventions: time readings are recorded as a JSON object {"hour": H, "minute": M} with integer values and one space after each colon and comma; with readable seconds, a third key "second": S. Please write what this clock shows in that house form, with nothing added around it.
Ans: {"hour": 4, "minute": 20}
